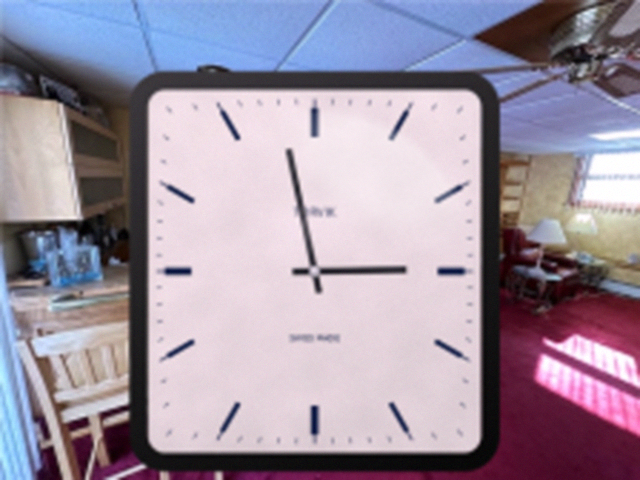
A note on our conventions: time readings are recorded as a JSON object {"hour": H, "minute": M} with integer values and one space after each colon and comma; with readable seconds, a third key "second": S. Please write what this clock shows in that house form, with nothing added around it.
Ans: {"hour": 2, "minute": 58}
